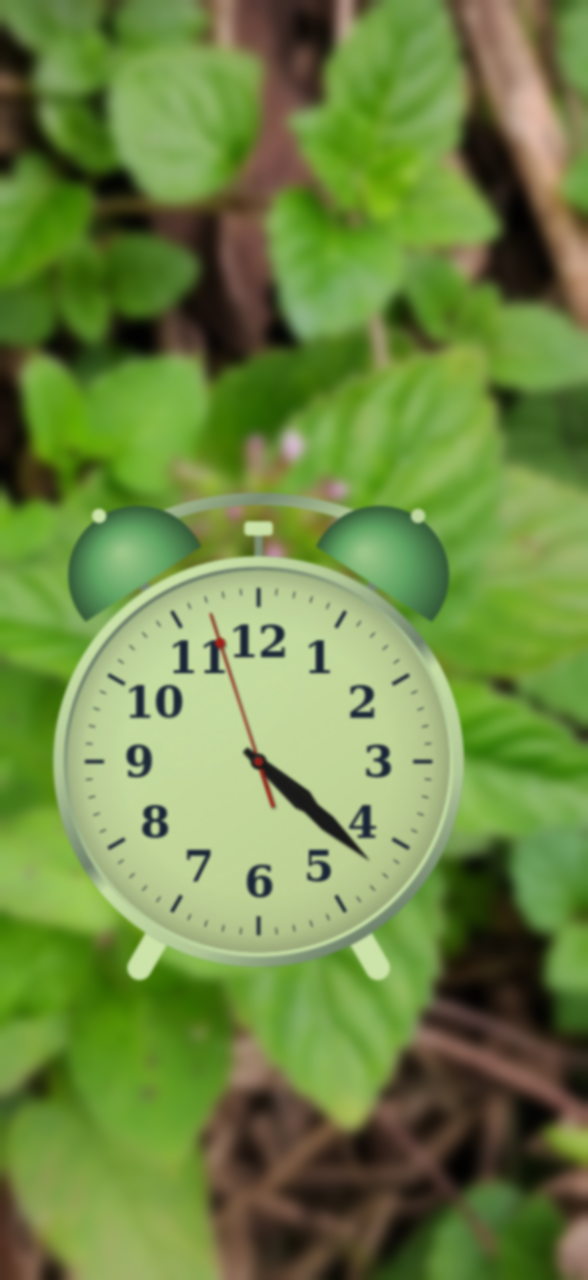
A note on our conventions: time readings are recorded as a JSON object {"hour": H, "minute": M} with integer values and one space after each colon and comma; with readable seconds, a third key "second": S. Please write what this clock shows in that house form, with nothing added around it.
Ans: {"hour": 4, "minute": 21, "second": 57}
